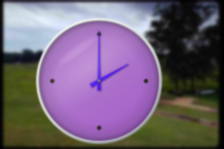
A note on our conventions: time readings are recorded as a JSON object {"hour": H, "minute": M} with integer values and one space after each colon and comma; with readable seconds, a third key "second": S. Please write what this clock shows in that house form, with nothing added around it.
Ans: {"hour": 2, "minute": 0}
